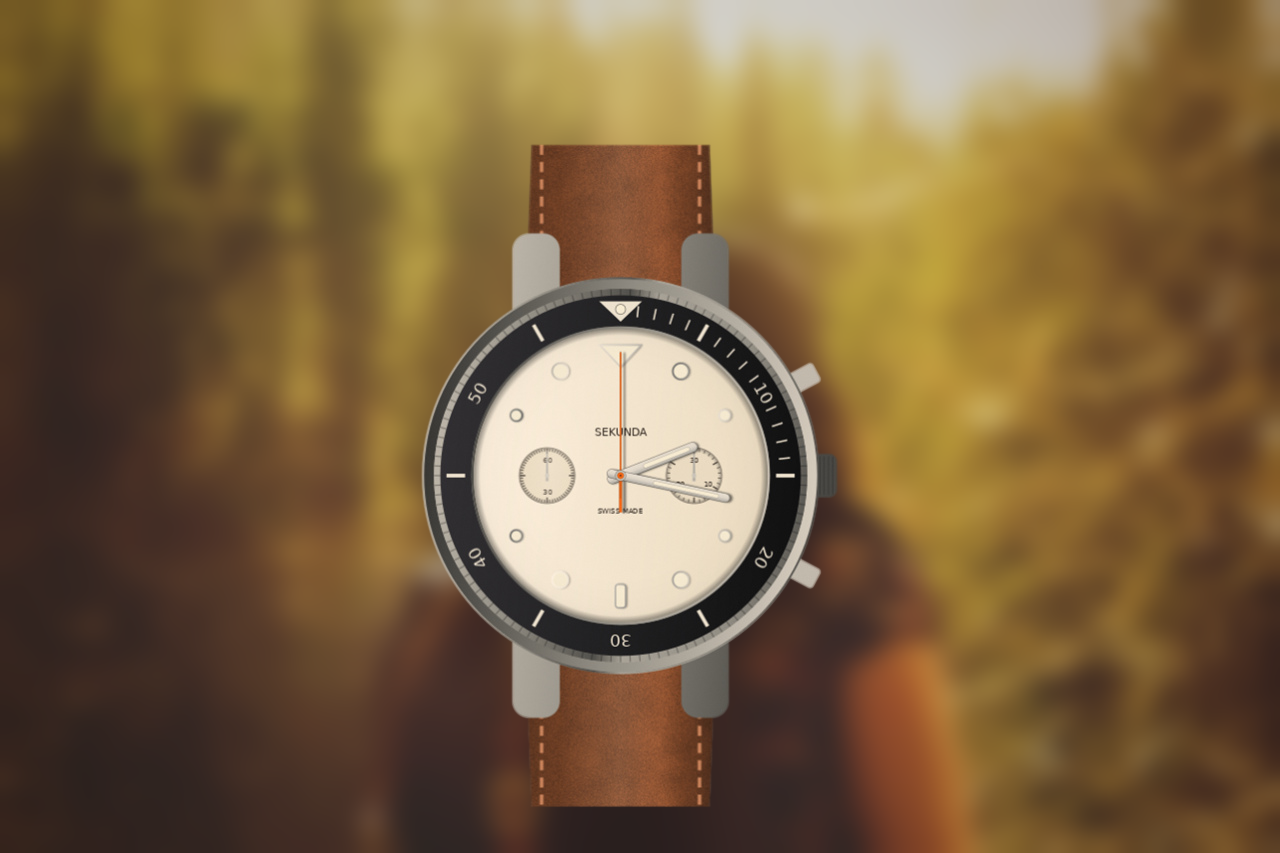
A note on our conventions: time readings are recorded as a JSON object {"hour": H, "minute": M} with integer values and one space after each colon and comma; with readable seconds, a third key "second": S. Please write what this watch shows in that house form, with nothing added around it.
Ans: {"hour": 2, "minute": 17}
